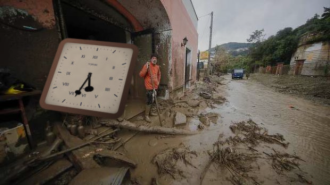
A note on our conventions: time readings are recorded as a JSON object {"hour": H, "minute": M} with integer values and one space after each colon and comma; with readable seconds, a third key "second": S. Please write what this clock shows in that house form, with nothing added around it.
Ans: {"hour": 5, "minute": 33}
